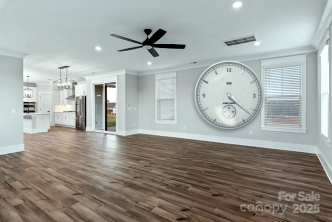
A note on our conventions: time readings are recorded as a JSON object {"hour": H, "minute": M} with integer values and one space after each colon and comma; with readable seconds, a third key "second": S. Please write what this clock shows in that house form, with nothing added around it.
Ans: {"hour": 4, "minute": 22}
